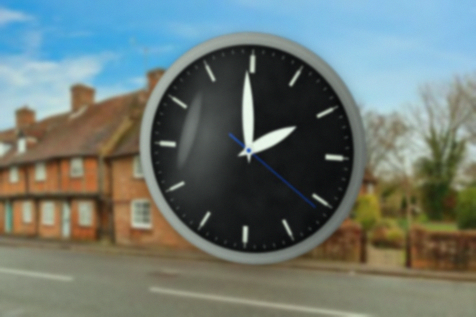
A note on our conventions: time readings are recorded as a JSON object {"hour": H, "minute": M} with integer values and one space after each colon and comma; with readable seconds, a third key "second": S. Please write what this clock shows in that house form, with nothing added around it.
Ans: {"hour": 1, "minute": 59, "second": 21}
